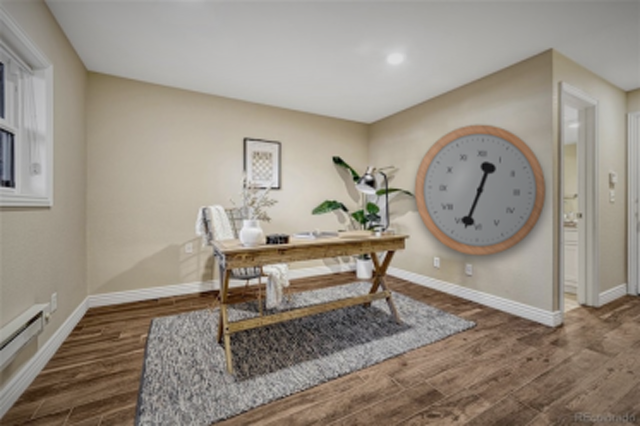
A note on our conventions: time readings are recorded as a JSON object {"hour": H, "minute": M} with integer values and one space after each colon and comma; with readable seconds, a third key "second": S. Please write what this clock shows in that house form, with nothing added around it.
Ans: {"hour": 12, "minute": 33}
